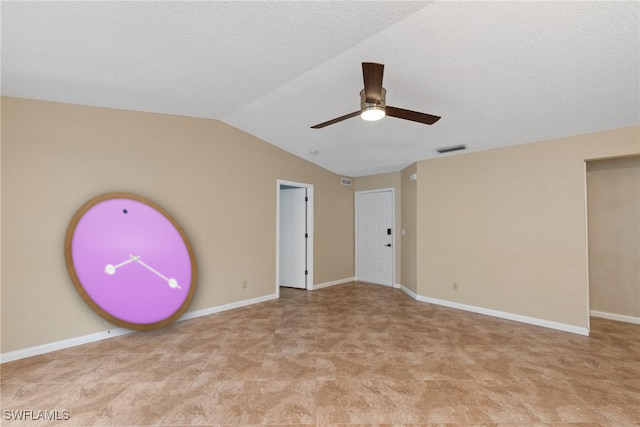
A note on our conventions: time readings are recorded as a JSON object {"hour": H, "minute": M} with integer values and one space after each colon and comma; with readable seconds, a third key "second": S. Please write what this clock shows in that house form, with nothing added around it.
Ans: {"hour": 8, "minute": 21}
